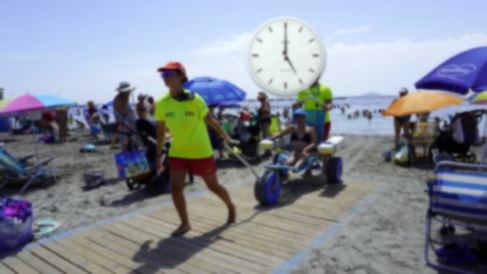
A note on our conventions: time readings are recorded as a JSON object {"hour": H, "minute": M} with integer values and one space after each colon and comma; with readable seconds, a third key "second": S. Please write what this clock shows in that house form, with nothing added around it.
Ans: {"hour": 5, "minute": 0}
